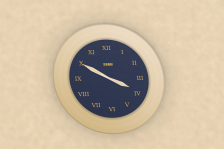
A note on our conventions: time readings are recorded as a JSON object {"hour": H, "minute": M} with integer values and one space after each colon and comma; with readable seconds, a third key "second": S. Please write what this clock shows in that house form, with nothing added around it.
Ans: {"hour": 3, "minute": 50}
